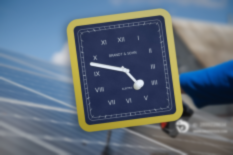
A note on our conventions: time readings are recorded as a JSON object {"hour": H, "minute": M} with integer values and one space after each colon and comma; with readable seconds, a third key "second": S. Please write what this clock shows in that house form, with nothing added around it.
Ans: {"hour": 4, "minute": 48}
